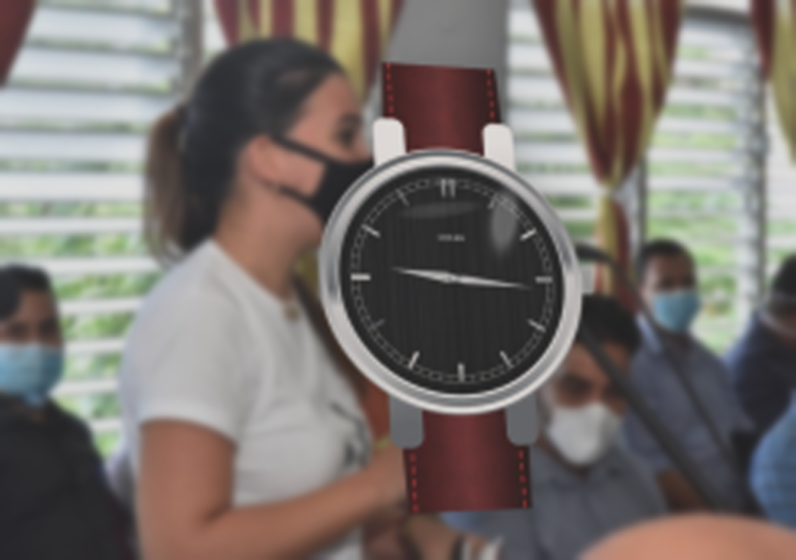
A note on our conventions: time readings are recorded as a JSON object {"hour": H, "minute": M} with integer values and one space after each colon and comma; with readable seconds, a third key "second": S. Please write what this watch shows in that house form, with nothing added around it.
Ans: {"hour": 9, "minute": 16}
